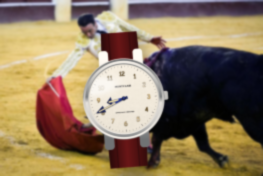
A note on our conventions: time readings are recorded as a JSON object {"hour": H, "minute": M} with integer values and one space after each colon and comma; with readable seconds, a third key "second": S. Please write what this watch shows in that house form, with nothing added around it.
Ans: {"hour": 8, "minute": 41}
